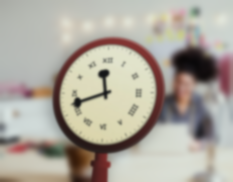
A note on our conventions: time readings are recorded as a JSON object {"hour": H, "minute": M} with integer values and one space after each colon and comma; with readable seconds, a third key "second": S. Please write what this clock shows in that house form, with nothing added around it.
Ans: {"hour": 11, "minute": 42}
